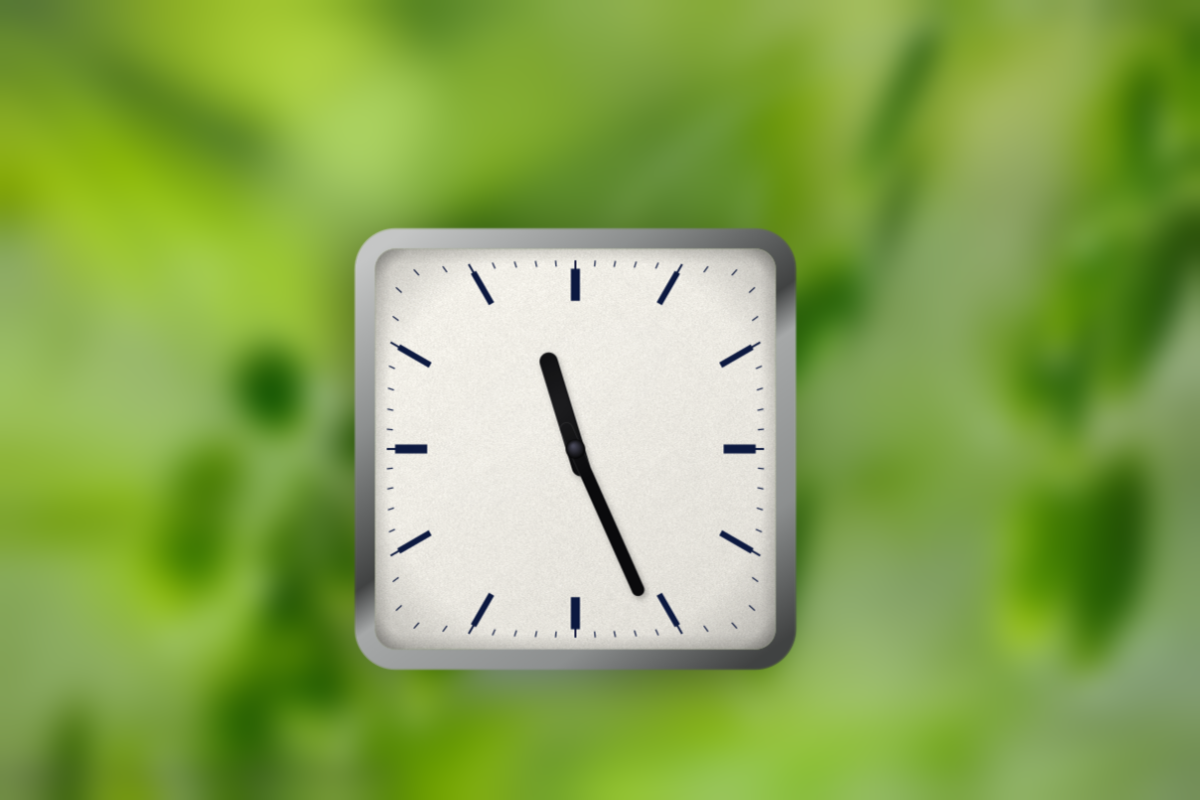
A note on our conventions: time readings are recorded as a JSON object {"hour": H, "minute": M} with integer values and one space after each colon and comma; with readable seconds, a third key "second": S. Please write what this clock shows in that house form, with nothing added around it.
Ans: {"hour": 11, "minute": 26}
